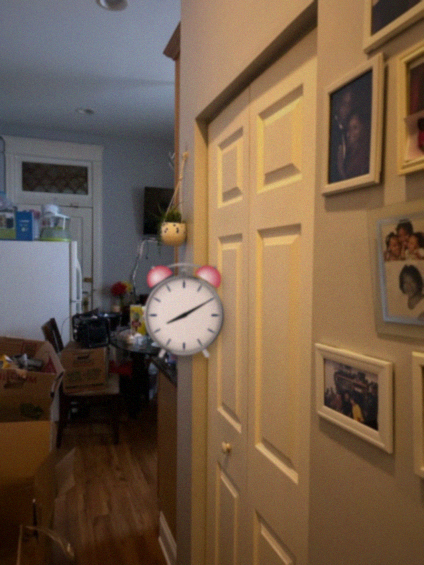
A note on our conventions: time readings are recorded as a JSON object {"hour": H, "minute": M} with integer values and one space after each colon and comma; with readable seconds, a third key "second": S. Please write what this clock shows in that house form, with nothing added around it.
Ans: {"hour": 8, "minute": 10}
